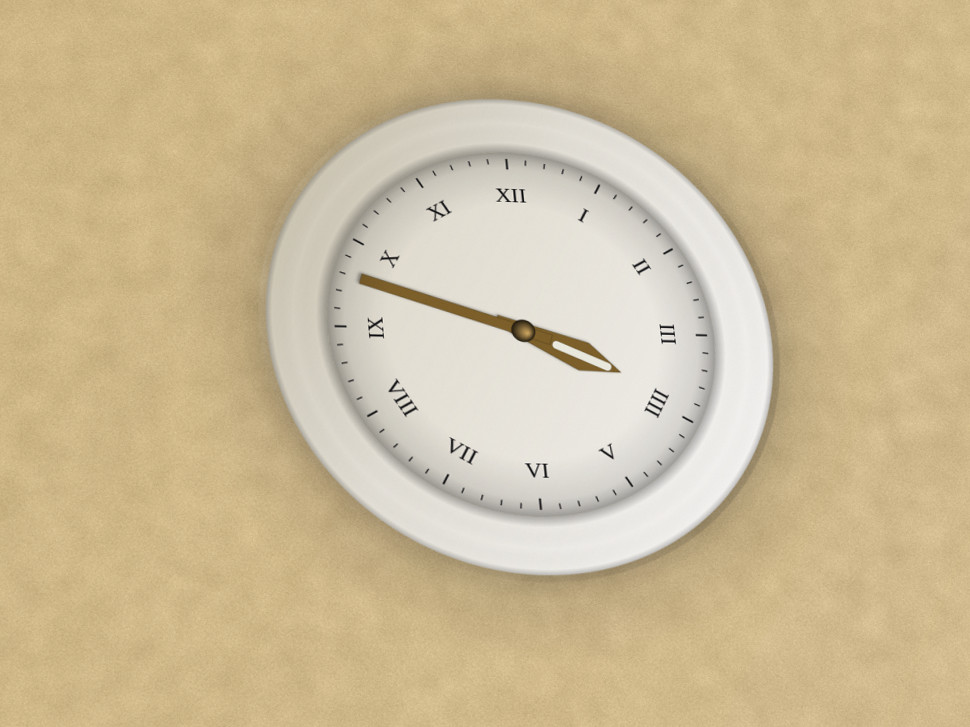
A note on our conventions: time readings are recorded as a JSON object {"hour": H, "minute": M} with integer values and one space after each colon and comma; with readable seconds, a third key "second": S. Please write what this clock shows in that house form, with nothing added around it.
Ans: {"hour": 3, "minute": 48}
